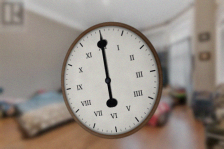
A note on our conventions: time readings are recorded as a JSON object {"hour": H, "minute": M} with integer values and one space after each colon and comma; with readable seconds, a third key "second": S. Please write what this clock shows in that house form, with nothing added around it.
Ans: {"hour": 6, "minute": 0}
